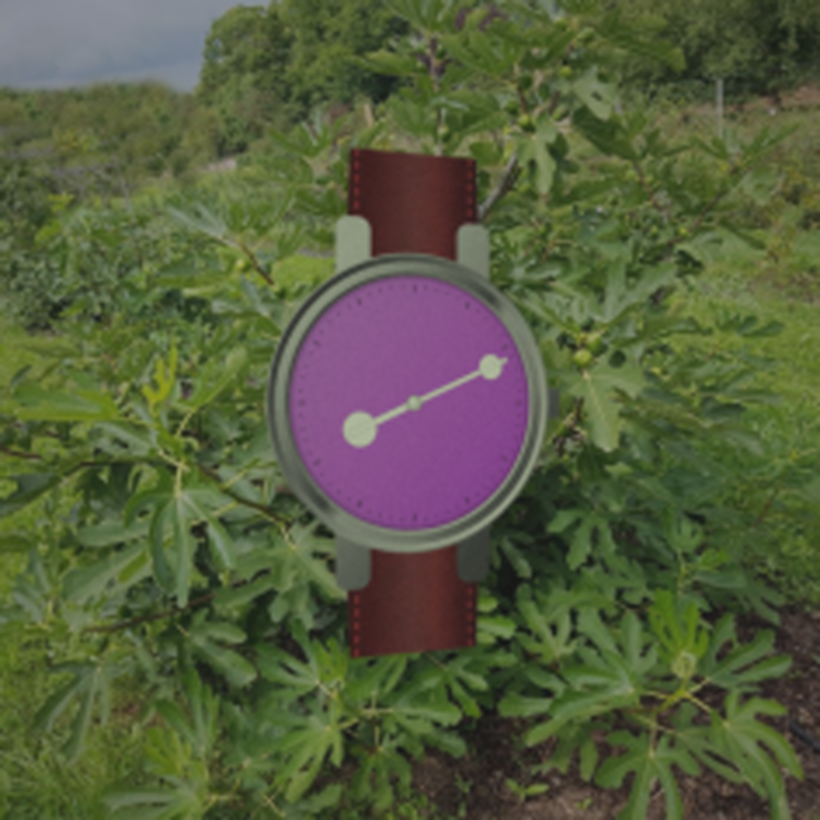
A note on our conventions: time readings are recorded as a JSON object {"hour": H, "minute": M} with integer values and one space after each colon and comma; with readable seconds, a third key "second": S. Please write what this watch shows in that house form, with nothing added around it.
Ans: {"hour": 8, "minute": 11}
